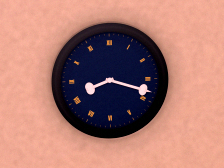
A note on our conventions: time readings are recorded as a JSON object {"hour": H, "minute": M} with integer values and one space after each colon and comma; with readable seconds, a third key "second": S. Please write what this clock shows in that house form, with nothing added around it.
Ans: {"hour": 8, "minute": 18}
